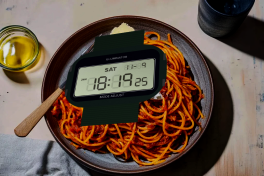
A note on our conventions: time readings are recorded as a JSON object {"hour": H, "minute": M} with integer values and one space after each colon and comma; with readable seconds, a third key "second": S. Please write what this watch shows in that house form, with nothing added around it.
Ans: {"hour": 18, "minute": 19, "second": 25}
